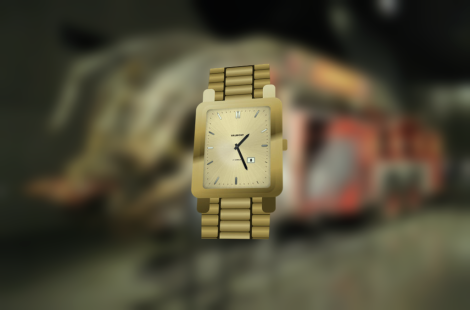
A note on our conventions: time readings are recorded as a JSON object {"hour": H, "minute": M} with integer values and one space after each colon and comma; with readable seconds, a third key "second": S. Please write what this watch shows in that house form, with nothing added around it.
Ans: {"hour": 1, "minute": 26}
